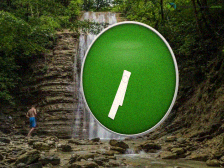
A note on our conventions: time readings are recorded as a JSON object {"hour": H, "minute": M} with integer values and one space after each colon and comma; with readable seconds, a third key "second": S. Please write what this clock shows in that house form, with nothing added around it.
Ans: {"hour": 6, "minute": 34}
